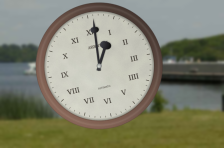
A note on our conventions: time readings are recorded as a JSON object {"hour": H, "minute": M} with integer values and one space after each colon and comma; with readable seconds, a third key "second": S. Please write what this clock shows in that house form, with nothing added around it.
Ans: {"hour": 1, "minute": 1}
